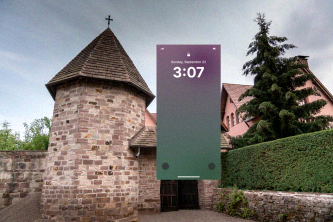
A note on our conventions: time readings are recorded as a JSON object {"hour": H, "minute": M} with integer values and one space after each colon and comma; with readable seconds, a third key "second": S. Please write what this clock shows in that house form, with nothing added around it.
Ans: {"hour": 3, "minute": 7}
